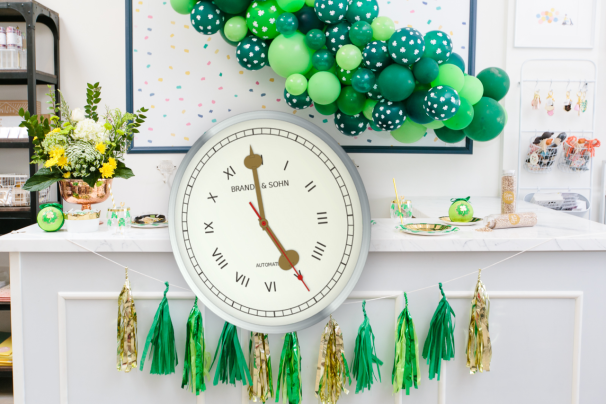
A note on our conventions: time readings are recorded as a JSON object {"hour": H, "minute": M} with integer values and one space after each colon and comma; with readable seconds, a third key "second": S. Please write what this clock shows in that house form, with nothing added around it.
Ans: {"hour": 4, "minute": 59, "second": 25}
